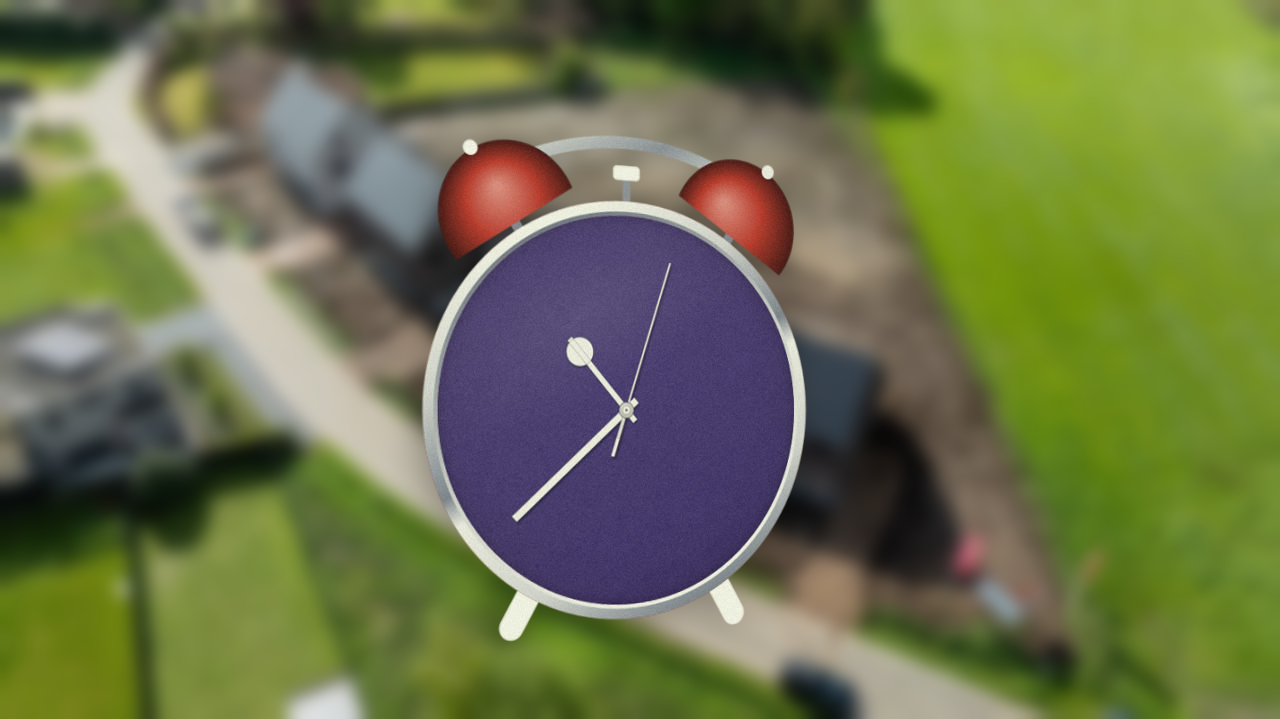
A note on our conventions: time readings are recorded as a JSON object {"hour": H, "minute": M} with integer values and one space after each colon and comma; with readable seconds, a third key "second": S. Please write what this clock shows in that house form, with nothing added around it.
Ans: {"hour": 10, "minute": 38, "second": 3}
